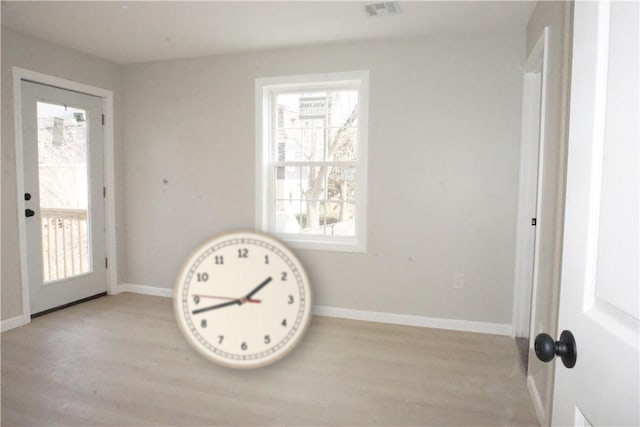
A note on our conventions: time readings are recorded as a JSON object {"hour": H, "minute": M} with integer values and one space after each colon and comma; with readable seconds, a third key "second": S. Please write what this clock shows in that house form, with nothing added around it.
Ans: {"hour": 1, "minute": 42, "second": 46}
